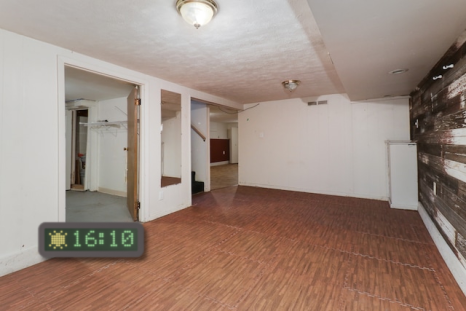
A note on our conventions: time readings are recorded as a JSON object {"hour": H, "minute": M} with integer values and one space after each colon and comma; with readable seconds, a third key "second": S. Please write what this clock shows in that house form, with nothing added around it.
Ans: {"hour": 16, "minute": 10}
